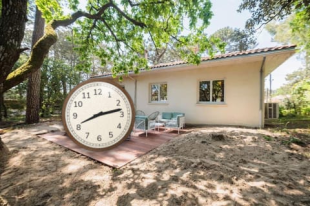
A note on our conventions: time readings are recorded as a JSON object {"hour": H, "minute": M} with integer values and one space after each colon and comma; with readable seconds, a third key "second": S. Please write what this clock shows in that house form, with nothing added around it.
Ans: {"hour": 8, "minute": 13}
